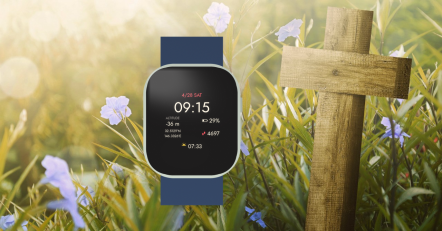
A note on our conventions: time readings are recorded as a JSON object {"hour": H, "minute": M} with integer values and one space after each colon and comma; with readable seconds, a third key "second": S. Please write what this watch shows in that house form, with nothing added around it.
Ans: {"hour": 9, "minute": 15}
